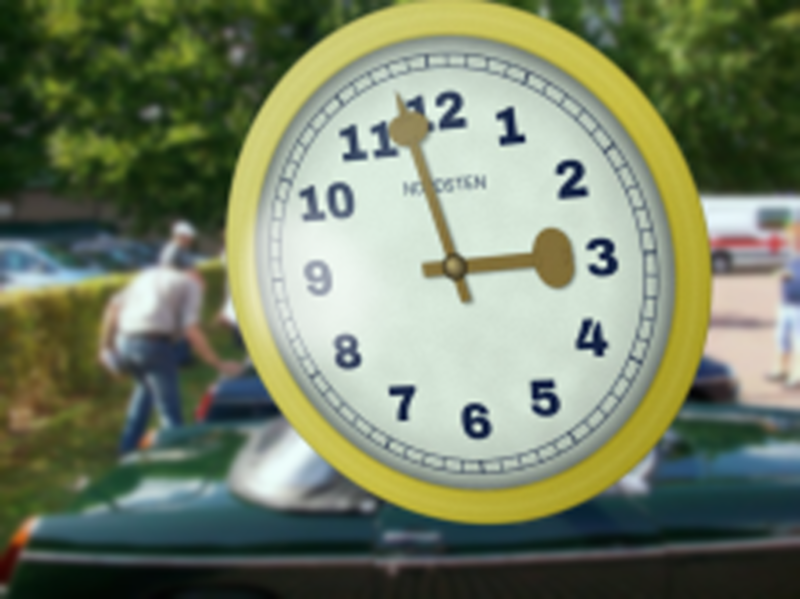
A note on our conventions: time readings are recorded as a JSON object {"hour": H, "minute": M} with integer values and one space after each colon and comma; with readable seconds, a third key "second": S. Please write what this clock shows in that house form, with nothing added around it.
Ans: {"hour": 2, "minute": 58}
